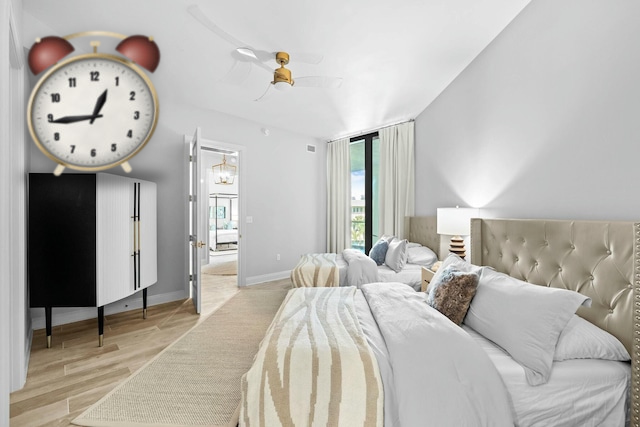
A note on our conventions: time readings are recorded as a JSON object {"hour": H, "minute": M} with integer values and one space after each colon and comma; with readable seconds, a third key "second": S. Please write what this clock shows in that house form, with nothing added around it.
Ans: {"hour": 12, "minute": 44}
